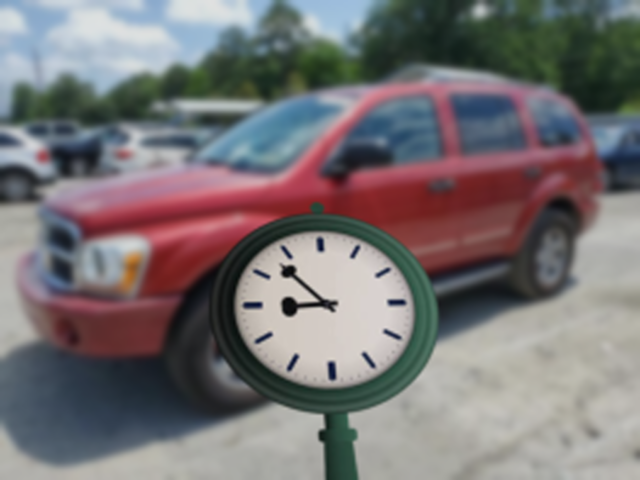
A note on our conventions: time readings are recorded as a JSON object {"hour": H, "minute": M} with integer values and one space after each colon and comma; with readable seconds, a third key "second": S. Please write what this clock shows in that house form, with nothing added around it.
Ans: {"hour": 8, "minute": 53}
